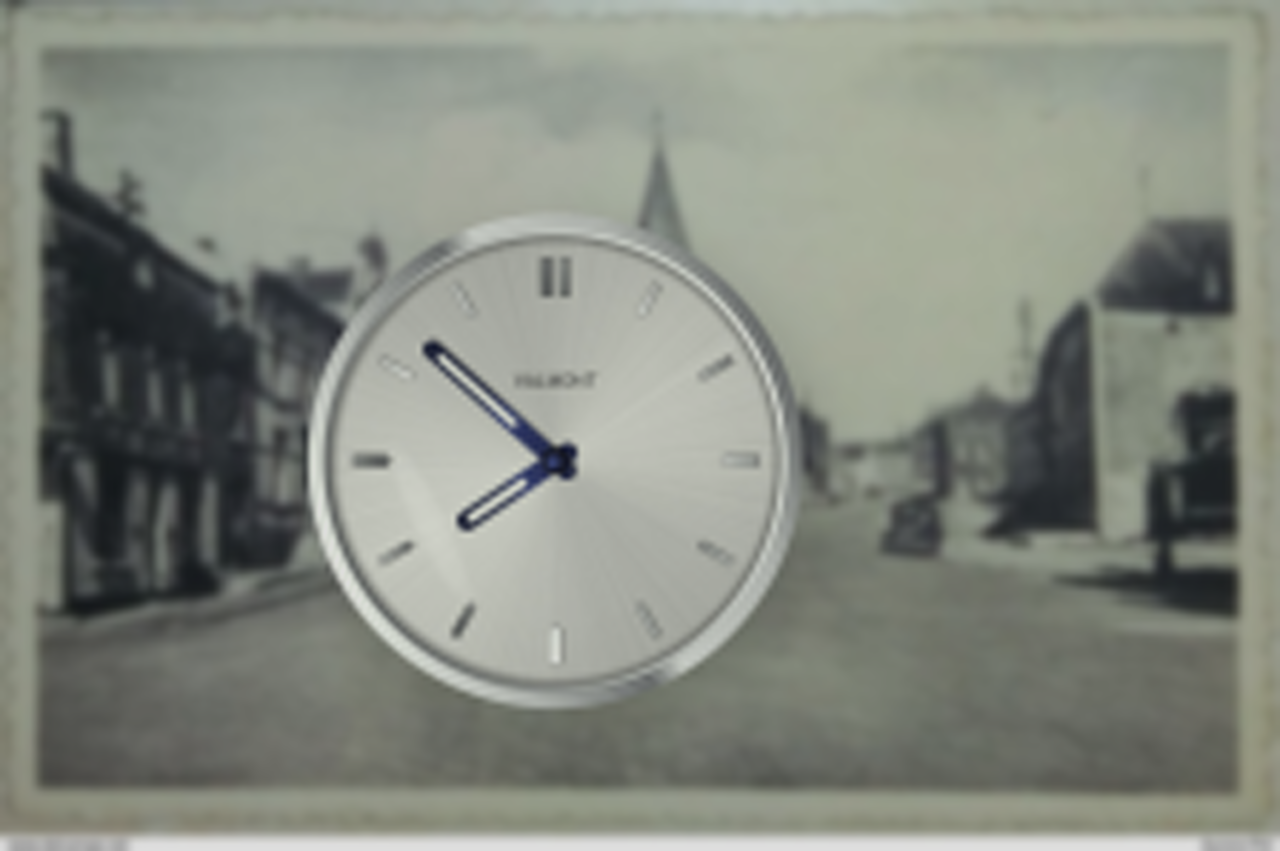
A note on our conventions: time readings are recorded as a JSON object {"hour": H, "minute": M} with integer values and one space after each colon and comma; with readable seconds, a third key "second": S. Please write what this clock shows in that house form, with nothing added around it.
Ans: {"hour": 7, "minute": 52}
